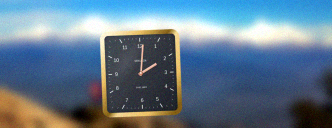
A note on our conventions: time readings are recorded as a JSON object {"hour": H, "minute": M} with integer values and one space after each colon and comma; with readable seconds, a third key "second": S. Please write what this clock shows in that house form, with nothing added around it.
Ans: {"hour": 2, "minute": 1}
